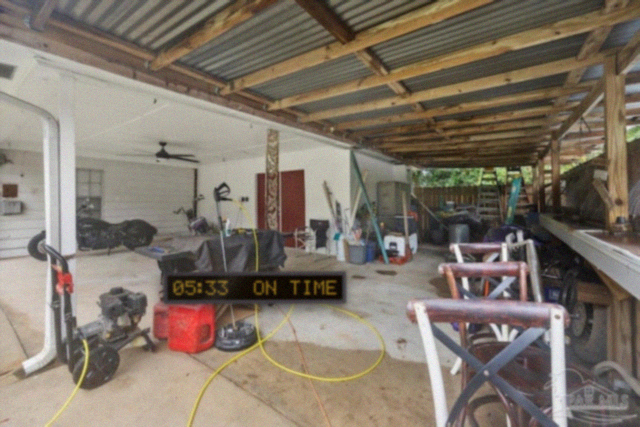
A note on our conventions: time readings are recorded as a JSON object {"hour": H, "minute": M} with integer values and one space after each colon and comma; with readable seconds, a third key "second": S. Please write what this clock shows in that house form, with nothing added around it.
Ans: {"hour": 5, "minute": 33}
